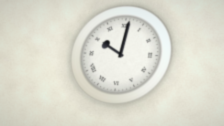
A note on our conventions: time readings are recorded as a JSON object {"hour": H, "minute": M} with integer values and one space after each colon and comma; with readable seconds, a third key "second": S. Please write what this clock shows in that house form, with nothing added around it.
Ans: {"hour": 10, "minute": 1}
